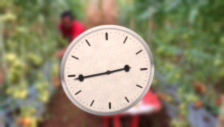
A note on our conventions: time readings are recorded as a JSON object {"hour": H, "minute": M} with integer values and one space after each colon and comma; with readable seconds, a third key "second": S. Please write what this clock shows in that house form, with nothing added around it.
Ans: {"hour": 2, "minute": 44}
